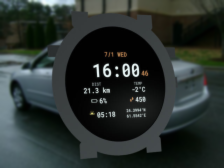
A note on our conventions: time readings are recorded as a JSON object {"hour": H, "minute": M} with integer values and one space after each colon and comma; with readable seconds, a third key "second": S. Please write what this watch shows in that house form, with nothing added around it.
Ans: {"hour": 16, "minute": 0}
